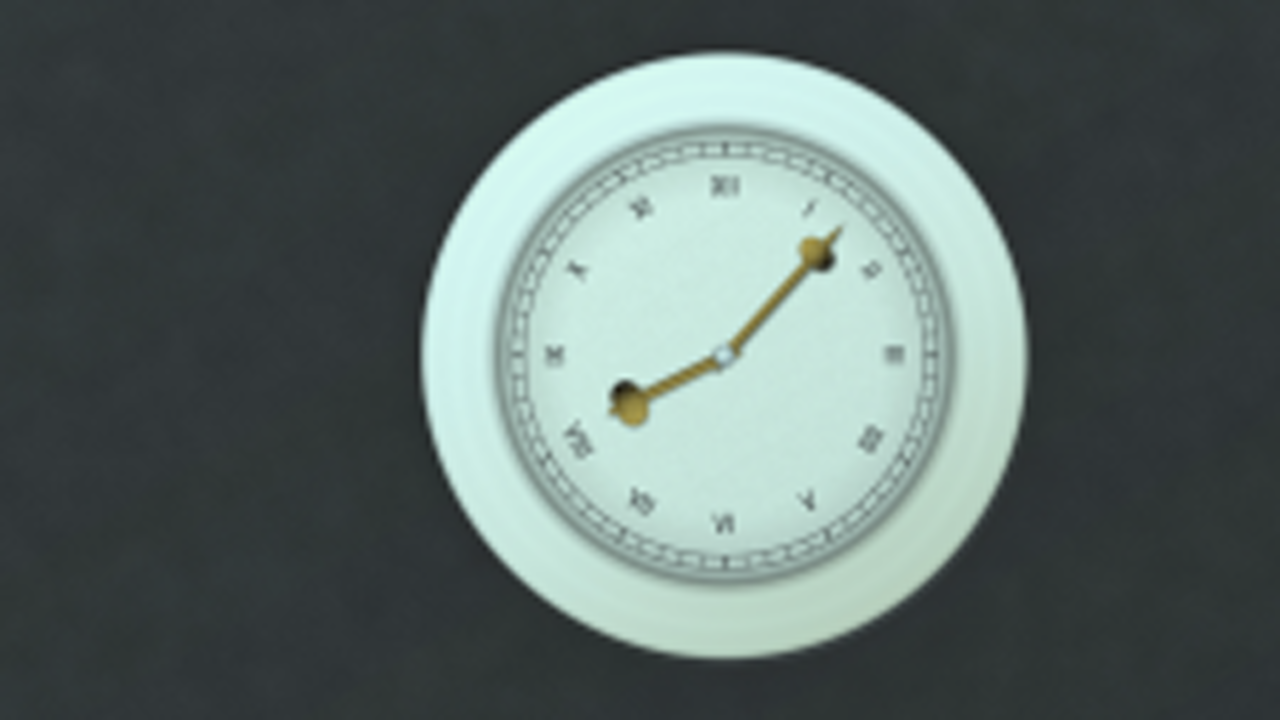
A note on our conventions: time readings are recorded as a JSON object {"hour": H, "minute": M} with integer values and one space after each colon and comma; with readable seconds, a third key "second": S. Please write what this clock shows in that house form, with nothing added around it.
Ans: {"hour": 8, "minute": 7}
